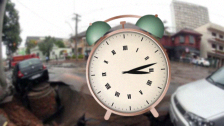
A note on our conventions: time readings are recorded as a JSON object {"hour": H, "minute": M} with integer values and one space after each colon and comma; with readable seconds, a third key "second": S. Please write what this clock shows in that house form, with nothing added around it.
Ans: {"hour": 3, "minute": 13}
